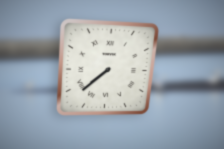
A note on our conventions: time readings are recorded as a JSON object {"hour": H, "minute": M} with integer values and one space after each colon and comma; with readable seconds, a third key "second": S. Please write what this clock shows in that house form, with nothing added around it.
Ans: {"hour": 7, "minute": 38}
